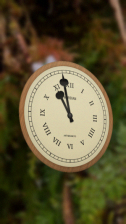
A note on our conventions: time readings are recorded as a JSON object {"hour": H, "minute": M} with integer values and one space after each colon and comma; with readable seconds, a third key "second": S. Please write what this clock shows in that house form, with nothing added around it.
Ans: {"hour": 10, "minute": 58}
